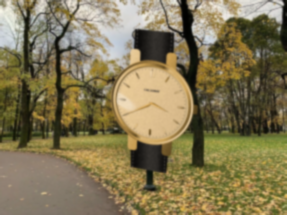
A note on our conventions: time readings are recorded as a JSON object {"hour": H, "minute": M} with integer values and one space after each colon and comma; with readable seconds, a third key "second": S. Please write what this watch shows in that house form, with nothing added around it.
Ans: {"hour": 3, "minute": 40}
